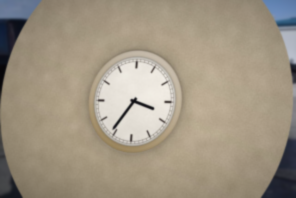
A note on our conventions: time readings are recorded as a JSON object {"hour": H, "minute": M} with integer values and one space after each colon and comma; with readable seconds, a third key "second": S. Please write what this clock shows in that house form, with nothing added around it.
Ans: {"hour": 3, "minute": 36}
